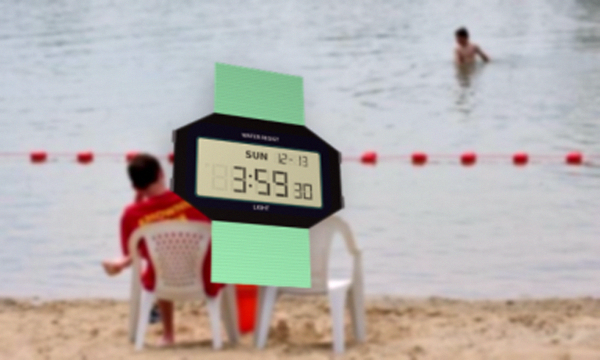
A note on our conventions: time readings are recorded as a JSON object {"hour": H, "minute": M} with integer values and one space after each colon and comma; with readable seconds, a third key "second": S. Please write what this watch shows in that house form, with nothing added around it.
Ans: {"hour": 3, "minute": 59, "second": 30}
